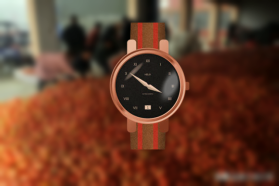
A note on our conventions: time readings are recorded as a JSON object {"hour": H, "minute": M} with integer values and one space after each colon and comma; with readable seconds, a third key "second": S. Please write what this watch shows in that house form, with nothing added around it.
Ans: {"hour": 3, "minute": 51}
